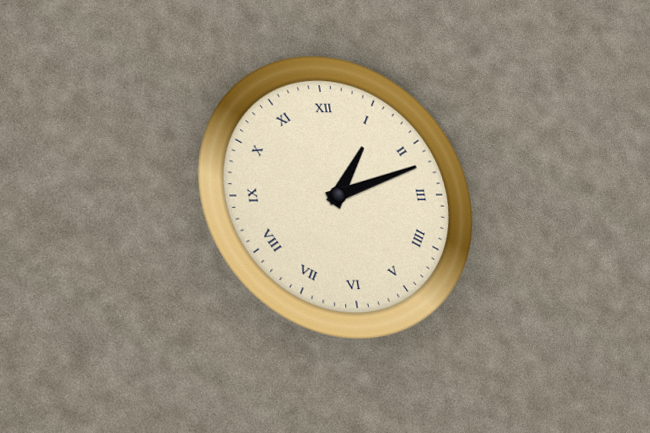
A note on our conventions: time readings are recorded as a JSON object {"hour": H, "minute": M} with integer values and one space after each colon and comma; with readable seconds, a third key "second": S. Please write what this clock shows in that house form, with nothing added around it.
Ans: {"hour": 1, "minute": 12}
